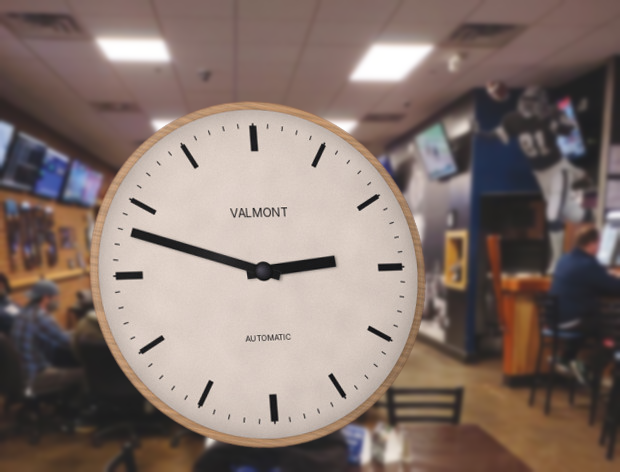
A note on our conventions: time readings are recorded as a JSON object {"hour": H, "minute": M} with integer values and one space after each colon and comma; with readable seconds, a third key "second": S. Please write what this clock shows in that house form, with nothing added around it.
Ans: {"hour": 2, "minute": 48}
